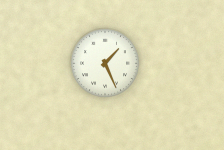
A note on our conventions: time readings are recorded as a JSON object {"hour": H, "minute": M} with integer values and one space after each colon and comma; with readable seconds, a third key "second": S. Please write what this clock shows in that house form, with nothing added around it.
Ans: {"hour": 1, "minute": 26}
